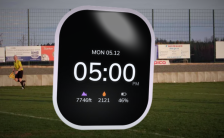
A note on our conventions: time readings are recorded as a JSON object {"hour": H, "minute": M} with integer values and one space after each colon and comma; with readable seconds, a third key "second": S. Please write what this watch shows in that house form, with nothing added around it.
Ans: {"hour": 5, "minute": 0}
